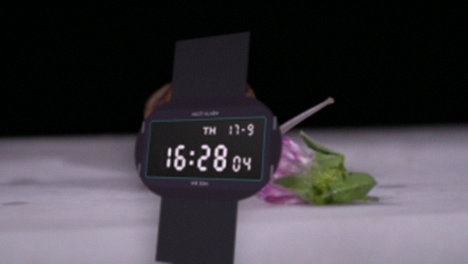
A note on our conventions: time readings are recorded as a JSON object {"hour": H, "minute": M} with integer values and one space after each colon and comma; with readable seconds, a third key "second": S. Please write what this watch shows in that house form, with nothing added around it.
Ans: {"hour": 16, "minute": 28, "second": 4}
